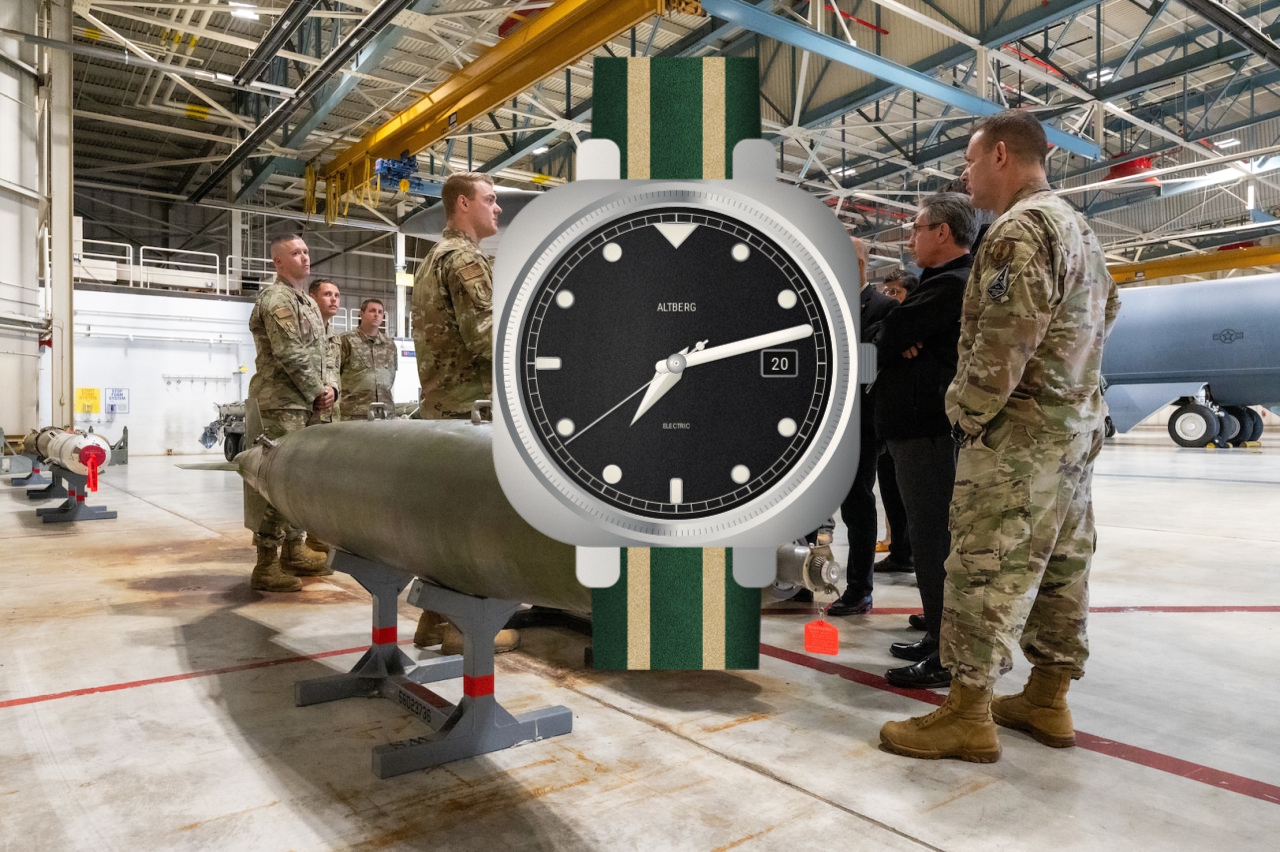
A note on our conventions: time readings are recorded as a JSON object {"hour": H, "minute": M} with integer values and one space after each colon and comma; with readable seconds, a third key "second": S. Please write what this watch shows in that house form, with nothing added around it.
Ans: {"hour": 7, "minute": 12, "second": 39}
